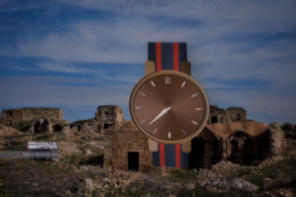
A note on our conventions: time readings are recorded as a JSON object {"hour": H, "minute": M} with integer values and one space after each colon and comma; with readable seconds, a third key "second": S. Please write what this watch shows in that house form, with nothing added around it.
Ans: {"hour": 7, "minute": 38}
